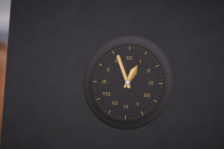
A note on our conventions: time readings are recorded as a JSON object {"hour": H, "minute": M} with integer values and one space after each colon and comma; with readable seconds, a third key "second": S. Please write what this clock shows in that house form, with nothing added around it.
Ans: {"hour": 12, "minute": 56}
